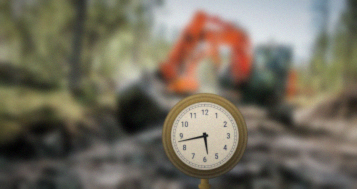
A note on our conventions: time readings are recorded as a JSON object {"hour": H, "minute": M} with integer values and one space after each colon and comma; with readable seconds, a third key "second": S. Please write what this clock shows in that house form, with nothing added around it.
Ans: {"hour": 5, "minute": 43}
